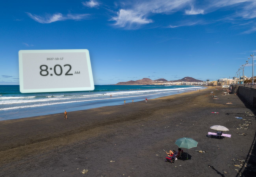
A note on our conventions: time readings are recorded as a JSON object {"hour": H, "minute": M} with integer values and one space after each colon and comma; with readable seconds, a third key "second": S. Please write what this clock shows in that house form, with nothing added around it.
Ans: {"hour": 8, "minute": 2}
